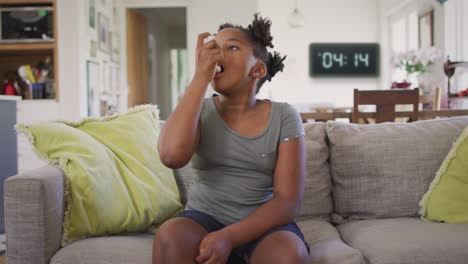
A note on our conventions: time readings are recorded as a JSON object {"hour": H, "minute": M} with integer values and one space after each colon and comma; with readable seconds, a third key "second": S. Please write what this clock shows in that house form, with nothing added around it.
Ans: {"hour": 4, "minute": 14}
